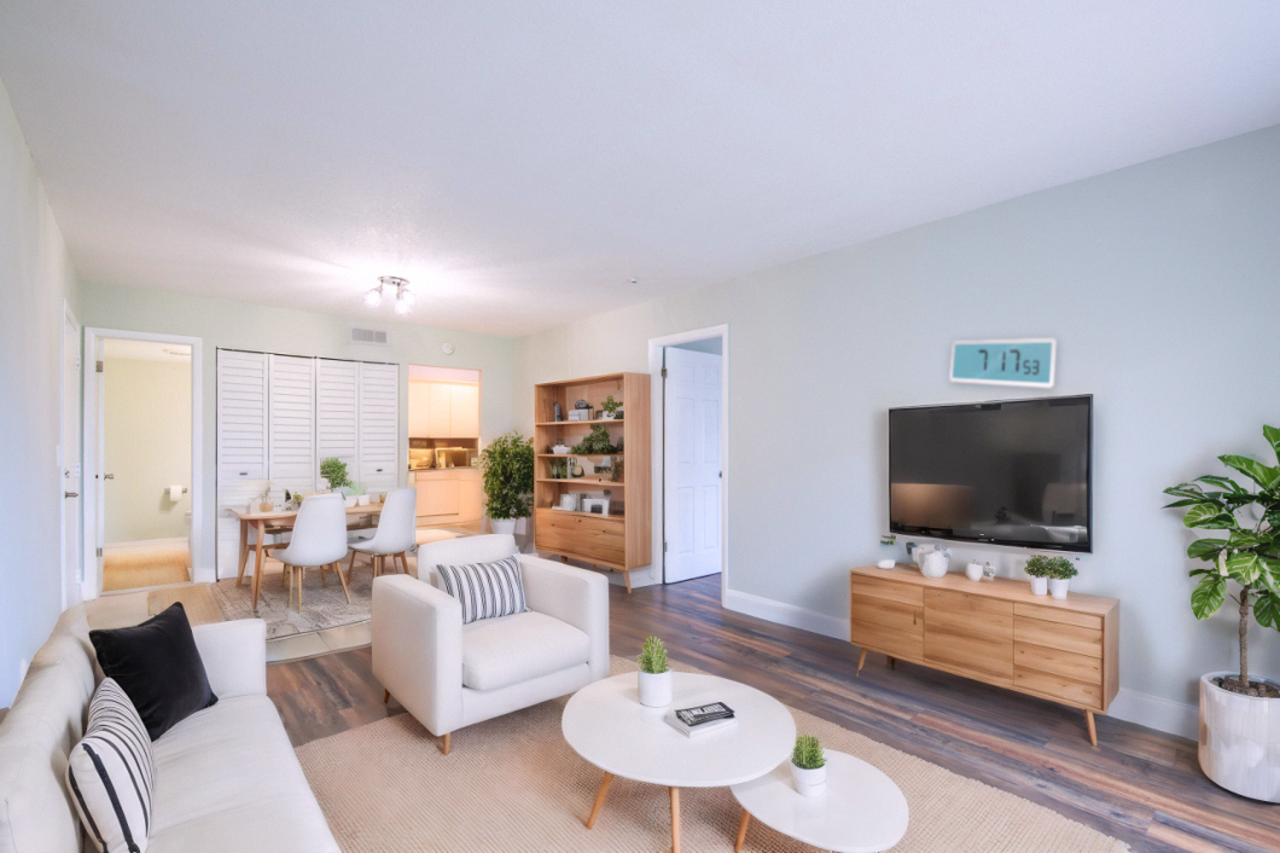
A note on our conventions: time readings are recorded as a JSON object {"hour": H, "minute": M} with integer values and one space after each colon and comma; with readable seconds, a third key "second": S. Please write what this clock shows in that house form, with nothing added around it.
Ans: {"hour": 7, "minute": 17}
